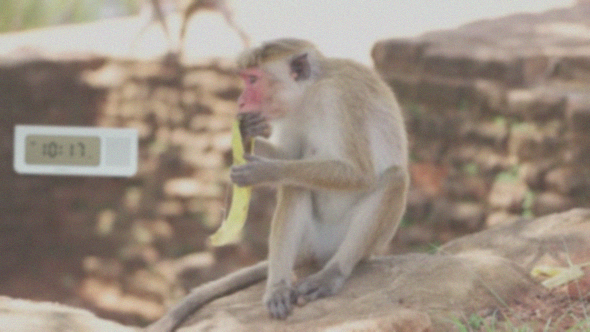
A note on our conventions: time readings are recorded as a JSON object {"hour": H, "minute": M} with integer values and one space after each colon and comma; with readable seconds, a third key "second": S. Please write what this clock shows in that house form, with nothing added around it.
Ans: {"hour": 10, "minute": 17}
